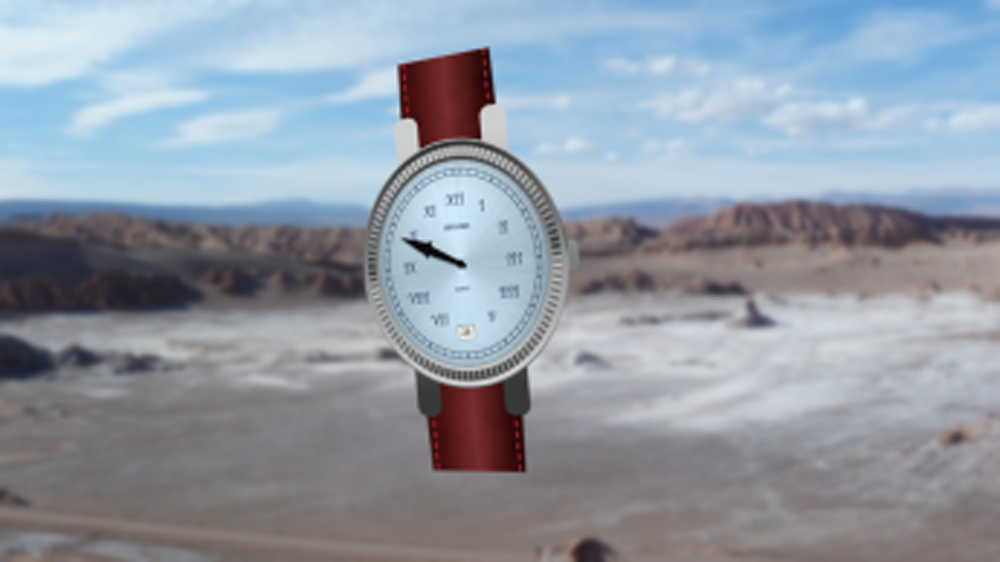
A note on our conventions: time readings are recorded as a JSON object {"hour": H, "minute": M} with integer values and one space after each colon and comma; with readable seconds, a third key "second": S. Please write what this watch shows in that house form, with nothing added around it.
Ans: {"hour": 9, "minute": 49}
